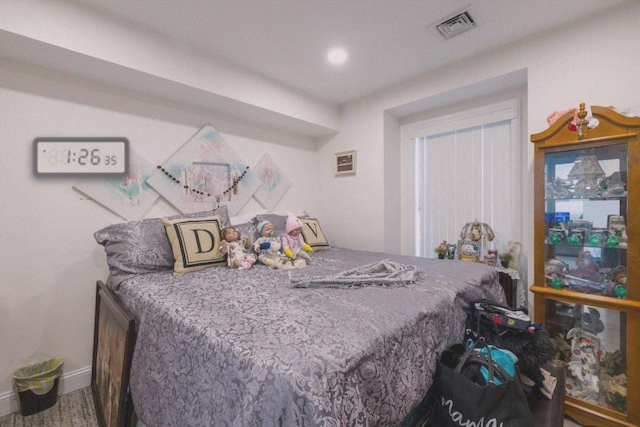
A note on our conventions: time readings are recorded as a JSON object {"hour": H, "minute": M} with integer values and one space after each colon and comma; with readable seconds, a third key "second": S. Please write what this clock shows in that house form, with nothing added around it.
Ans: {"hour": 1, "minute": 26}
